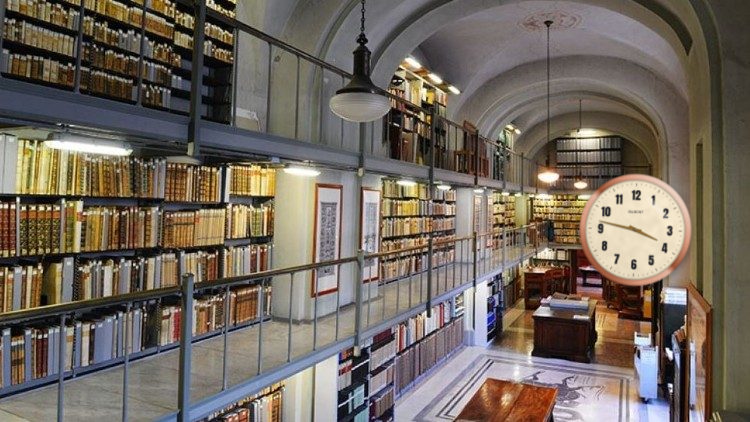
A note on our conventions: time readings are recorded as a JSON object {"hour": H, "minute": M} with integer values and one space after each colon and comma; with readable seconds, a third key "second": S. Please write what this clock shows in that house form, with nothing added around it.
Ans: {"hour": 3, "minute": 47}
